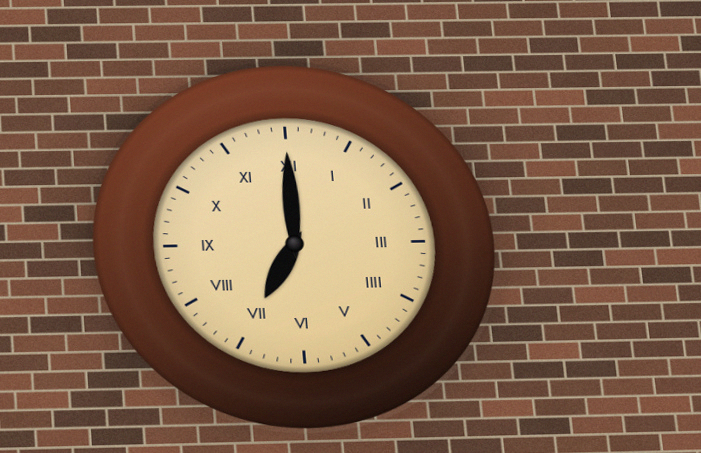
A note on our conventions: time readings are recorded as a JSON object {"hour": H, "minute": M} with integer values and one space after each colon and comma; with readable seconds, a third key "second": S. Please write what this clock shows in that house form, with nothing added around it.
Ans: {"hour": 7, "minute": 0}
